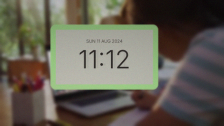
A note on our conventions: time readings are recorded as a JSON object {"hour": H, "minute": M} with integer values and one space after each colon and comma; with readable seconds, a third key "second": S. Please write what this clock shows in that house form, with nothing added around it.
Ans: {"hour": 11, "minute": 12}
